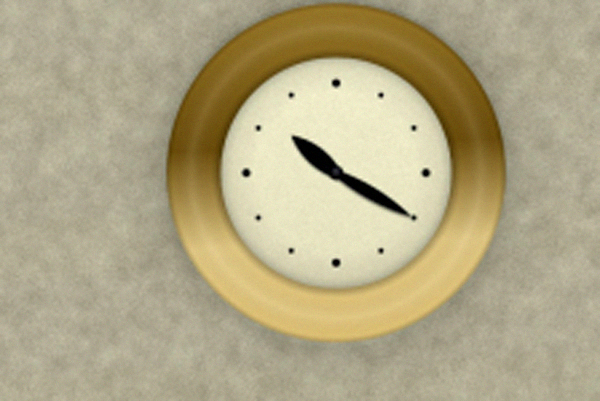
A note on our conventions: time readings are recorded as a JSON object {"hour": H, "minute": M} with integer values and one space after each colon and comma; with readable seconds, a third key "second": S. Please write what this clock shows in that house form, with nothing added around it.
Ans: {"hour": 10, "minute": 20}
